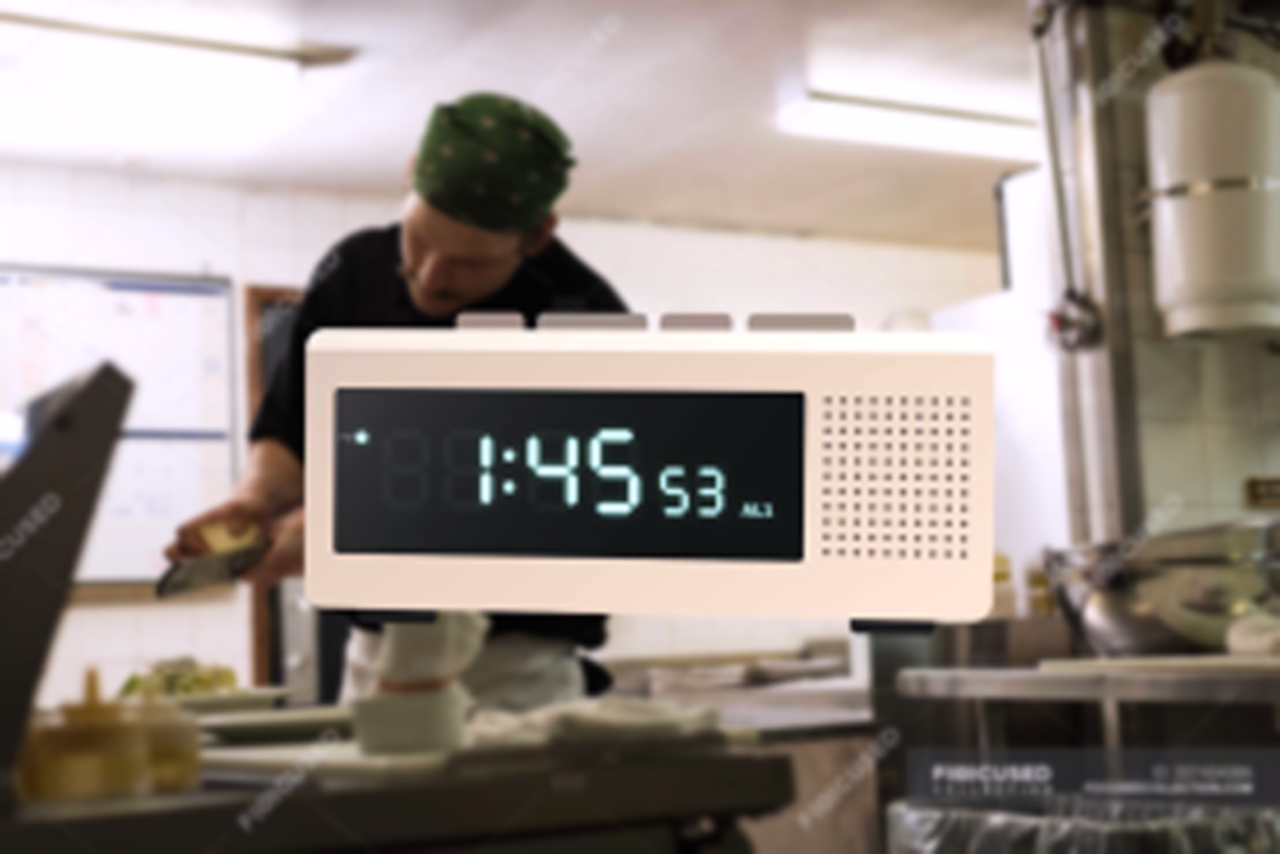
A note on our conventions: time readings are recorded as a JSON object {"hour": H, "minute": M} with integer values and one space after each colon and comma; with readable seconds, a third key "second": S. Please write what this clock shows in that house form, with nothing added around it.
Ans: {"hour": 1, "minute": 45, "second": 53}
